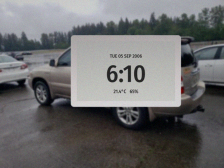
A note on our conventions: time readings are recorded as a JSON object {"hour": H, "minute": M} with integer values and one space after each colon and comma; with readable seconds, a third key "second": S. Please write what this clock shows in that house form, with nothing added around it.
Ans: {"hour": 6, "minute": 10}
